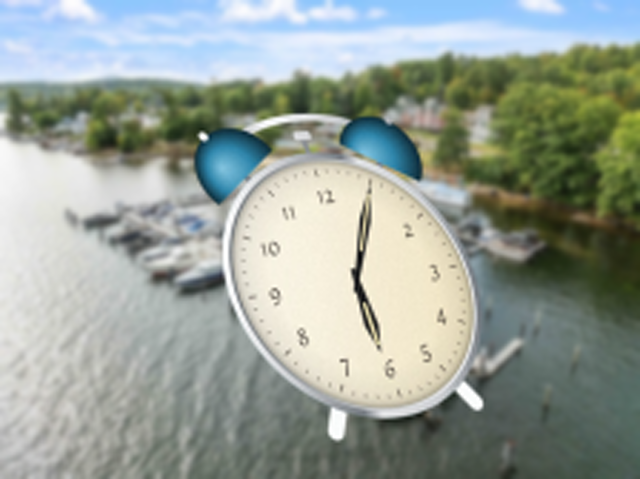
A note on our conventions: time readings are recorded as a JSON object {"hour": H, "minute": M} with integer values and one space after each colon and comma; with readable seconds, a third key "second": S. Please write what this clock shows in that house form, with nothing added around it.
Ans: {"hour": 6, "minute": 5}
